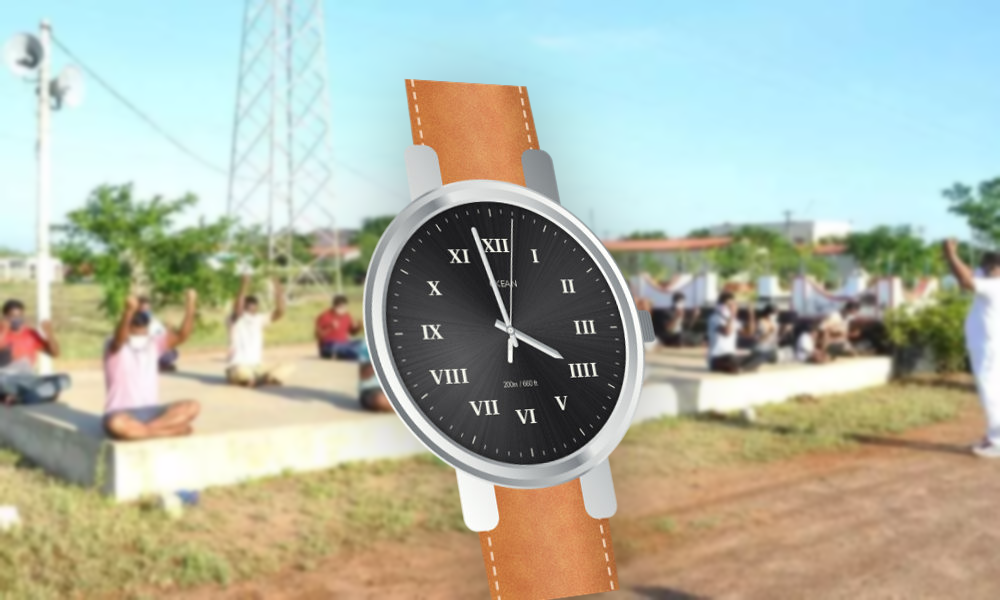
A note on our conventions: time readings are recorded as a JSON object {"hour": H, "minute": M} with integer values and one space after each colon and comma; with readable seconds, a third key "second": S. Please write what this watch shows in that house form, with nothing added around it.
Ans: {"hour": 3, "minute": 58, "second": 2}
